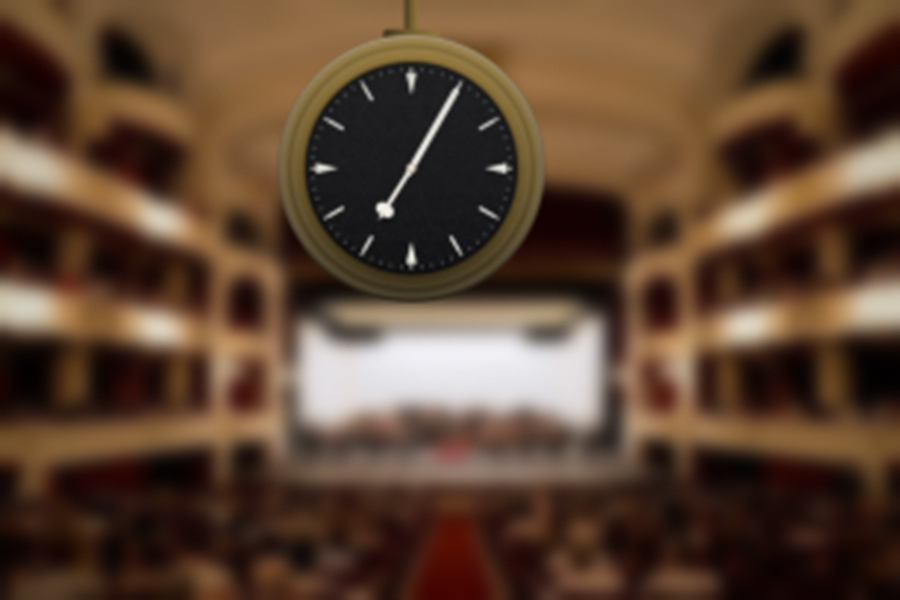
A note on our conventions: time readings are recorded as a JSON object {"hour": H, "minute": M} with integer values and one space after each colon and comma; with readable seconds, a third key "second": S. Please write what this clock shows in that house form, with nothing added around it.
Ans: {"hour": 7, "minute": 5}
